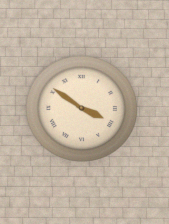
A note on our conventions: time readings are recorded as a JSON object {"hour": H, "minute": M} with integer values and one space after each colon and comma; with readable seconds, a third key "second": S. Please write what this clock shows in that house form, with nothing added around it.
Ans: {"hour": 3, "minute": 51}
